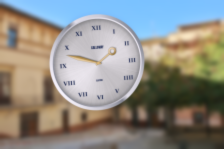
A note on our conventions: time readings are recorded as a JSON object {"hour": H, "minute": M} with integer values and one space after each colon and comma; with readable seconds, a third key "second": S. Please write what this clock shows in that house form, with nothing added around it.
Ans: {"hour": 1, "minute": 48}
